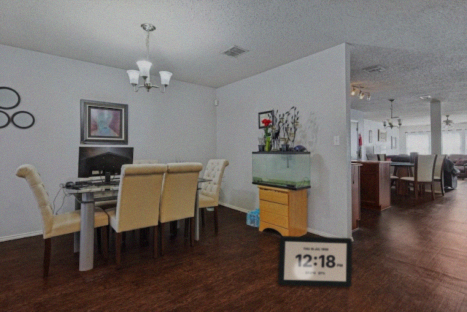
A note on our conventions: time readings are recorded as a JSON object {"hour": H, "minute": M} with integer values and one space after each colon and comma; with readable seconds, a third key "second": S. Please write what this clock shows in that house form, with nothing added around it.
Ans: {"hour": 12, "minute": 18}
